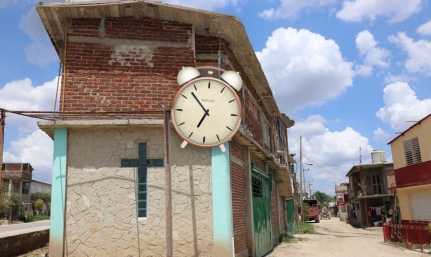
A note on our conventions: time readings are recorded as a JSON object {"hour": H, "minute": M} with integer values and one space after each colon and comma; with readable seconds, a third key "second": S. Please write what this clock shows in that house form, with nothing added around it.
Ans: {"hour": 6, "minute": 53}
